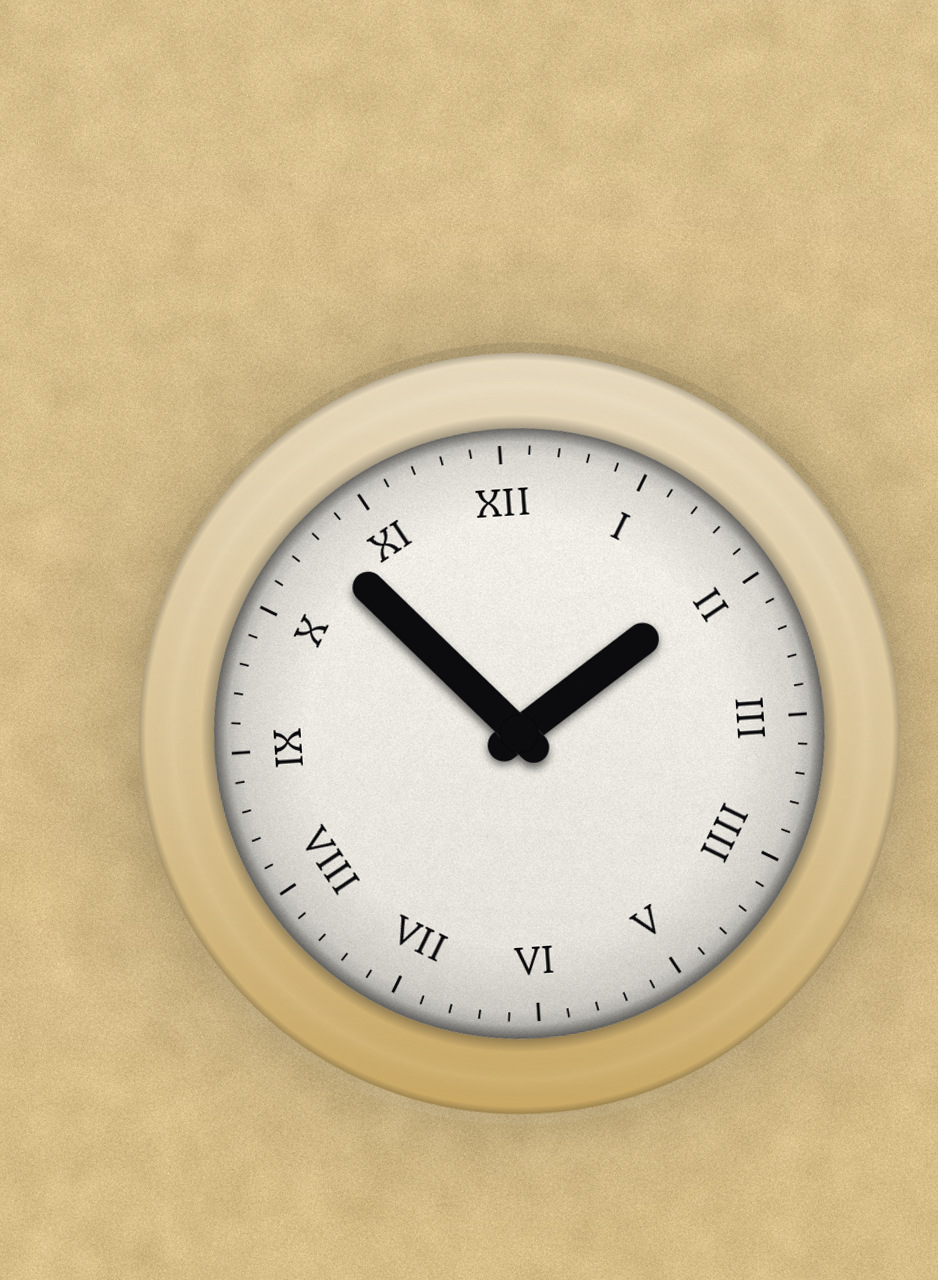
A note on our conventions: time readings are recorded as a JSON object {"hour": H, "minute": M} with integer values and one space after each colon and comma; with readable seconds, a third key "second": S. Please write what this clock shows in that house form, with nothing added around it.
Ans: {"hour": 1, "minute": 53}
